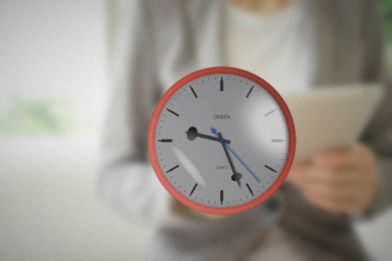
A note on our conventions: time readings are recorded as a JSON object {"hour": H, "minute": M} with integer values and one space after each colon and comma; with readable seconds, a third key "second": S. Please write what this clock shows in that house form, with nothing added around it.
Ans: {"hour": 9, "minute": 26, "second": 23}
